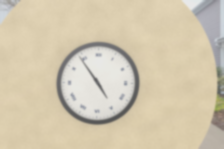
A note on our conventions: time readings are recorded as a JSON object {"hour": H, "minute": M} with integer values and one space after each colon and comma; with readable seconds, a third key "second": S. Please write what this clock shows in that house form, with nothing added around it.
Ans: {"hour": 4, "minute": 54}
